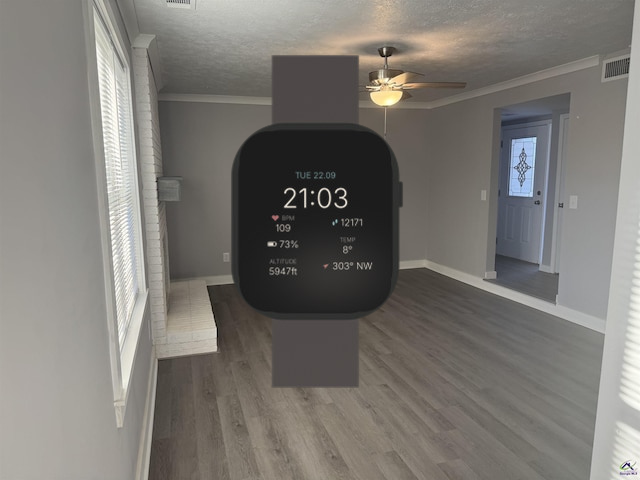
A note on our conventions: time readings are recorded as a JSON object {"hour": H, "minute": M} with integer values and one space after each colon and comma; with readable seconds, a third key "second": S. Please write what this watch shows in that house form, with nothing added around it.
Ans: {"hour": 21, "minute": 3}
